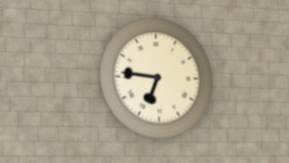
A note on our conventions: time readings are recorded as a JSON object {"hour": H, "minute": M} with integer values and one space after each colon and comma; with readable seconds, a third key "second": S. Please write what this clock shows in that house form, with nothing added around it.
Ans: {"hour": 6, "minute": 46}
